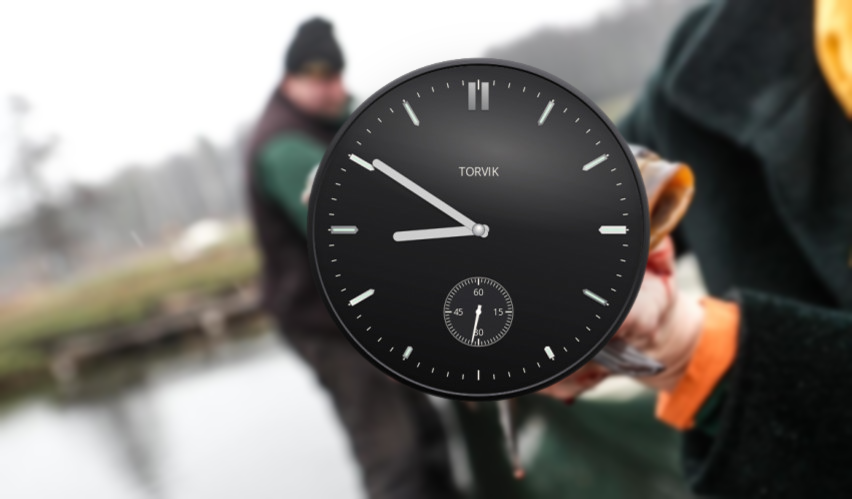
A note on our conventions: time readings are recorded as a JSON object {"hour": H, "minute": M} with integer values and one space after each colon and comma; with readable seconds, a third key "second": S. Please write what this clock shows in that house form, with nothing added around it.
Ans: {"hour": 8, "minute": 50, "second": 32}
